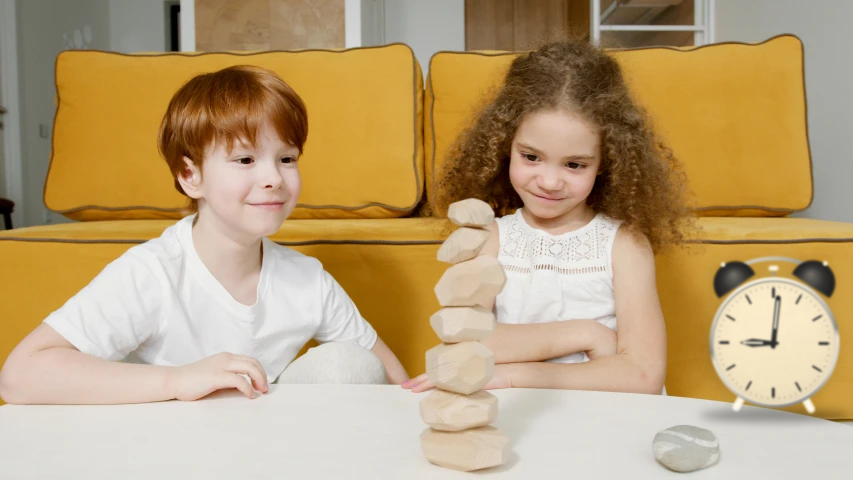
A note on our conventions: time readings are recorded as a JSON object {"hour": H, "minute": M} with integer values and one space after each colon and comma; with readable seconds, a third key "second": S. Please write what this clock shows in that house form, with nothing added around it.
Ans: {"hour": 9, "minute": 1}
